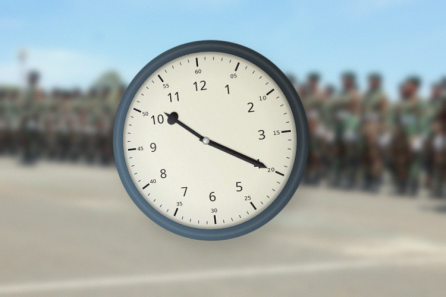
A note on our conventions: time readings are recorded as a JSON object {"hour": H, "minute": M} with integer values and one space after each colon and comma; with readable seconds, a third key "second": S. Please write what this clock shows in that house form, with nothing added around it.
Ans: {"hour": 10, "minute": 20}
